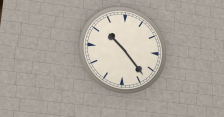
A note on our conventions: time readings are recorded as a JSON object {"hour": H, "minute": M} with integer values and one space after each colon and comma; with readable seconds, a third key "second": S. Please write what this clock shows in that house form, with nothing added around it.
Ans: {"hour": 10, "minute": 23}
